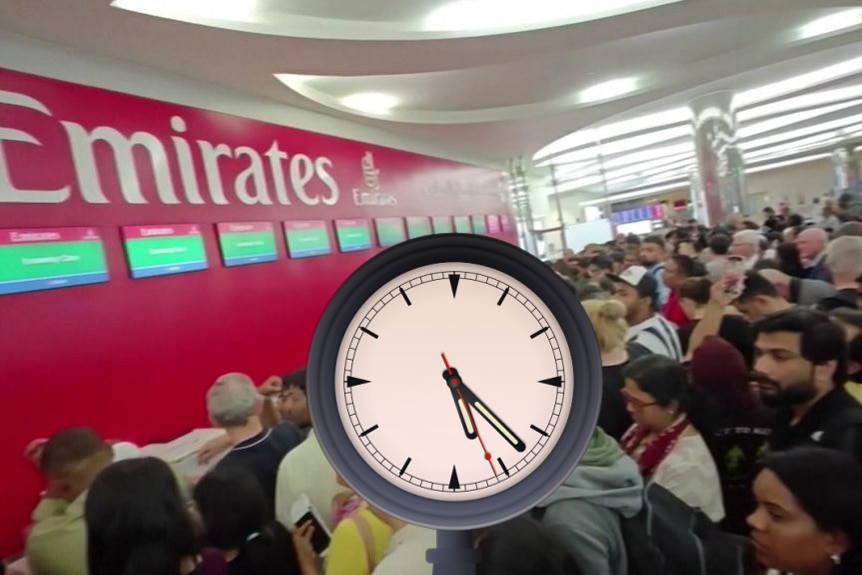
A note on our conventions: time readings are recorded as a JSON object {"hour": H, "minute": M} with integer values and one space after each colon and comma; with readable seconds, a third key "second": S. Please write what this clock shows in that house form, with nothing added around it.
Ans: {"hour": 5, "minute": 22, "second": 26}
